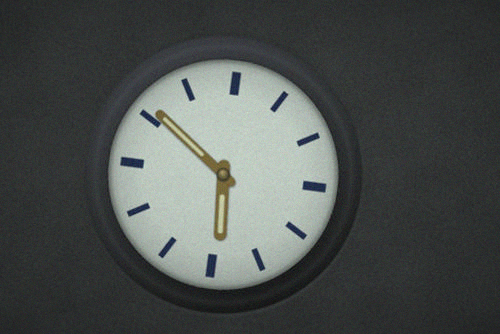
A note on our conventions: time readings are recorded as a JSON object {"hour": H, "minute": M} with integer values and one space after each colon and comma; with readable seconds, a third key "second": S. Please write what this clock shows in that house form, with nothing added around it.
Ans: {"hour": 5, "minute": 51}
